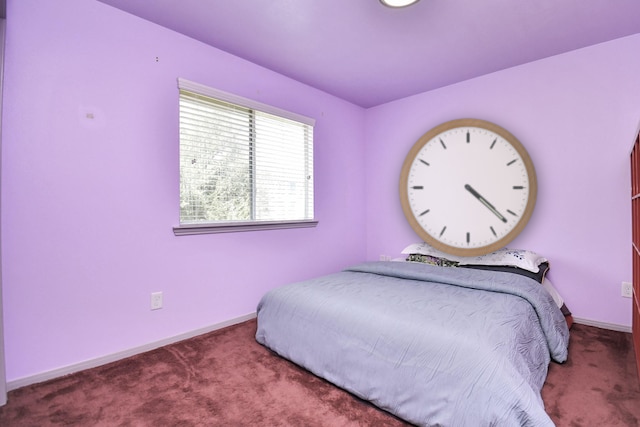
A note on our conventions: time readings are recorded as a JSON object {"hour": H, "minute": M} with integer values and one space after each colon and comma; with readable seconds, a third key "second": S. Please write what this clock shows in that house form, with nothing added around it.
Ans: {"hour": 4, "minute": 22}
